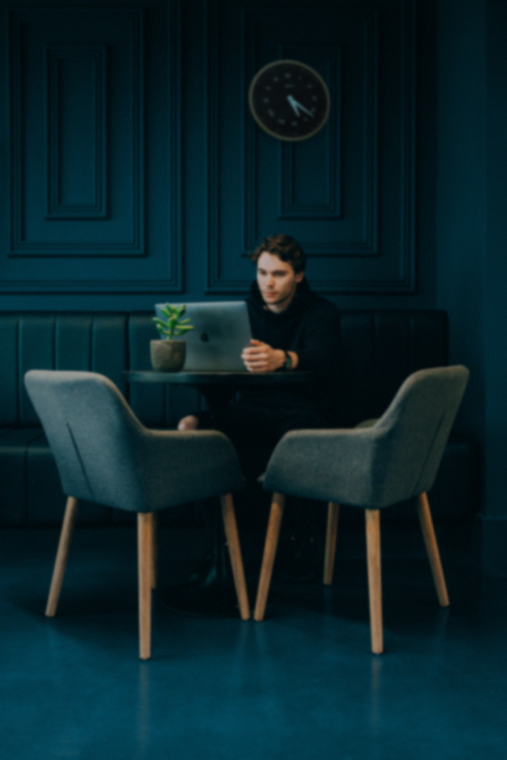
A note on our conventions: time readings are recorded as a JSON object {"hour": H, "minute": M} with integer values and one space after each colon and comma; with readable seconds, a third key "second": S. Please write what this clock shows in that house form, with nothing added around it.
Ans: {"hour": 5, "minute": 22}
